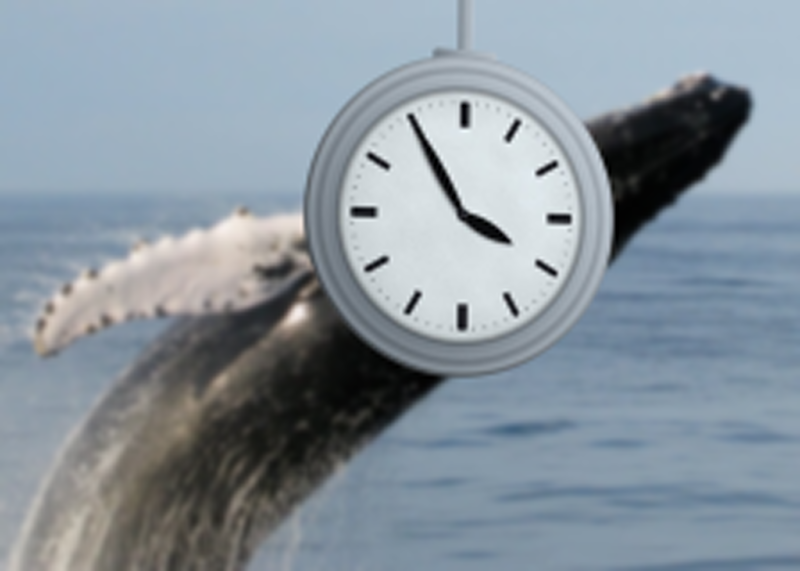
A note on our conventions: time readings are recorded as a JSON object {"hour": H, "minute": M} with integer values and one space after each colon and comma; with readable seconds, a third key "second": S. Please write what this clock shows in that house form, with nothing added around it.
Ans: {"hour": 3, "minute": 55}
